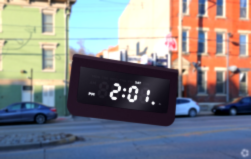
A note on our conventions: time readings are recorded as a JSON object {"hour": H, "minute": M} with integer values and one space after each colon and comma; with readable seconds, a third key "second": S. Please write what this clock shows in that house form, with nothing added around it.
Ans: {"hour": 2, "minute": 1}
